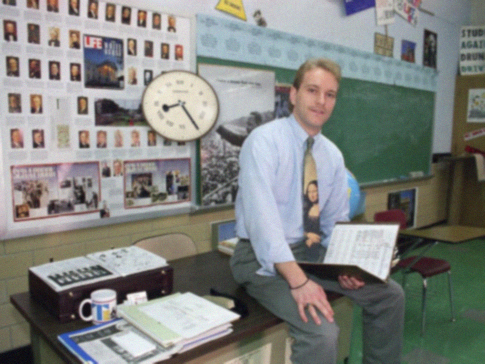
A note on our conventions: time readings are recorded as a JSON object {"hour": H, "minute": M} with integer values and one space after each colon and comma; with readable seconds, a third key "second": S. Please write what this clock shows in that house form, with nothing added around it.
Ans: {"hour": 8, "minute": 25}
